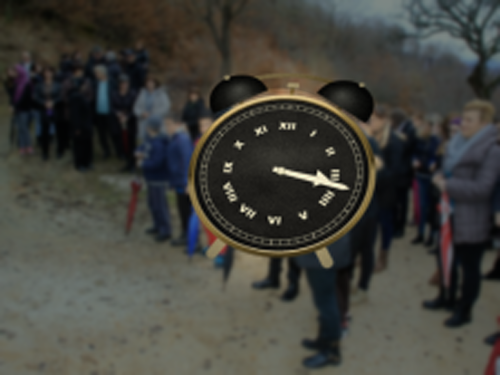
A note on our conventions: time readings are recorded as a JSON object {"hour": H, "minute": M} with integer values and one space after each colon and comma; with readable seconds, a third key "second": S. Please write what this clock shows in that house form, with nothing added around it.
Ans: {"hour": 3, "minute": 17}
